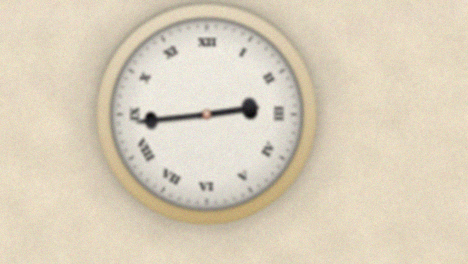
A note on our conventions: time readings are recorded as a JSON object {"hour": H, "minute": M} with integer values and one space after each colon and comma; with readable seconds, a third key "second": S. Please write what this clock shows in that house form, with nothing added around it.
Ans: {"hour": 2, "minute": 44}
